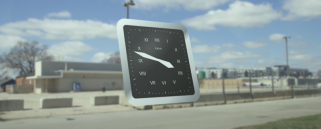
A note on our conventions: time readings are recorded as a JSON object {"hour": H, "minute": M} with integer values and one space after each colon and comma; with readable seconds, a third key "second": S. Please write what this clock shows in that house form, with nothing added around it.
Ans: {"hour": 3, "minute": 48}
